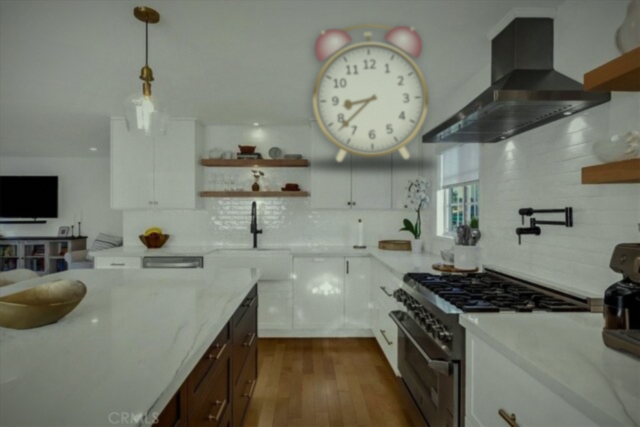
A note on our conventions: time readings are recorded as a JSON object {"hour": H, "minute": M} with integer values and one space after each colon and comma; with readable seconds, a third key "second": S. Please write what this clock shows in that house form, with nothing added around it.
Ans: {"hour": 8, "minute": 38}
